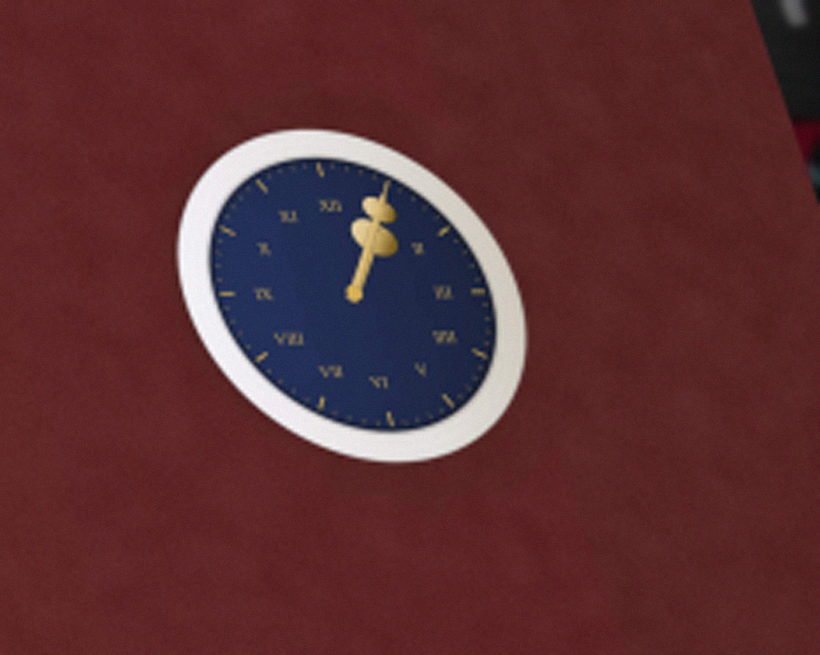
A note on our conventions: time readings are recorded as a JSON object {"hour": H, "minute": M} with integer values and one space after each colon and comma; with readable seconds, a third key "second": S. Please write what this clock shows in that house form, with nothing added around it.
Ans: {"hour": 1, "minute": 5}
